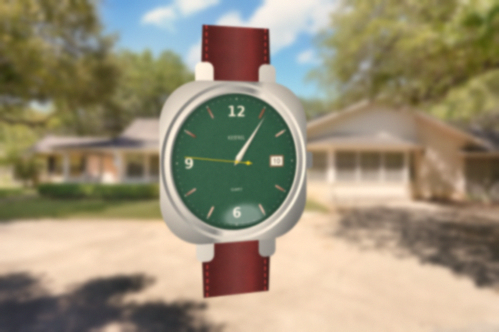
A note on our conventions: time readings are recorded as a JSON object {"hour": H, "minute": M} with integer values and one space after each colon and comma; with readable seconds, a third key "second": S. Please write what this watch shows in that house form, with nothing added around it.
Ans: {"hour": 1, "minute": 5, "second": 46}
